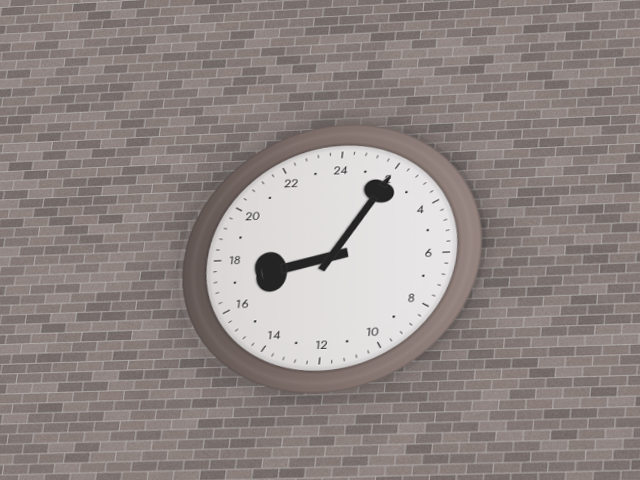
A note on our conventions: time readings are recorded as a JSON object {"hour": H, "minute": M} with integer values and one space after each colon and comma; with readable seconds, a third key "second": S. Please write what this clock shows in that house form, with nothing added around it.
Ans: {"hour": 17, "minute": 5}
